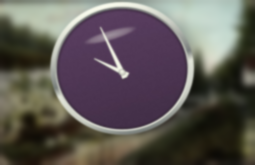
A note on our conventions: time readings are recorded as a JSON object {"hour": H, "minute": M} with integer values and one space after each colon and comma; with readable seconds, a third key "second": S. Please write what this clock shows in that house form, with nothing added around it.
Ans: {"hour": 9, "minute": 56}
